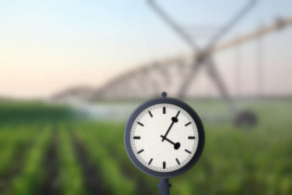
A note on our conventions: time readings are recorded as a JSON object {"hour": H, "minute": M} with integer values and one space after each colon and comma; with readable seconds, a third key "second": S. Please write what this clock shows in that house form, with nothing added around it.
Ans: {"hour": 4, "minute": 5}
